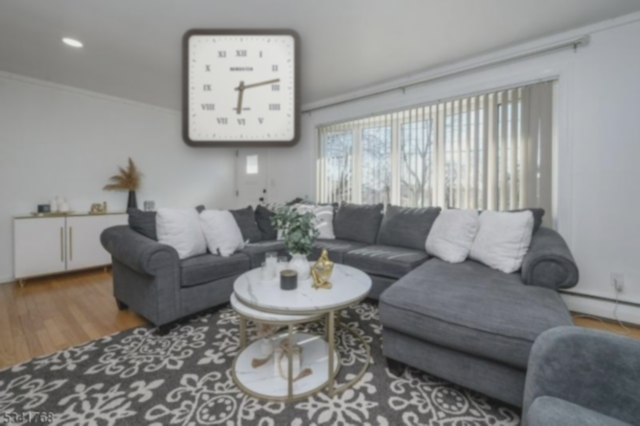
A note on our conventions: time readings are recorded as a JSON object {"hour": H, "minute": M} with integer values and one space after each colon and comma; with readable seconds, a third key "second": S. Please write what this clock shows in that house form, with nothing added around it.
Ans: {"hour": 6, "minute": 13}
